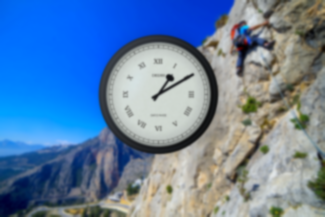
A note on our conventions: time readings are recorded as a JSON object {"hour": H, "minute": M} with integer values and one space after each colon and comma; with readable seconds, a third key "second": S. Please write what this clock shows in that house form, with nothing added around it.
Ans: {"hour": 1, "minute": 10}
